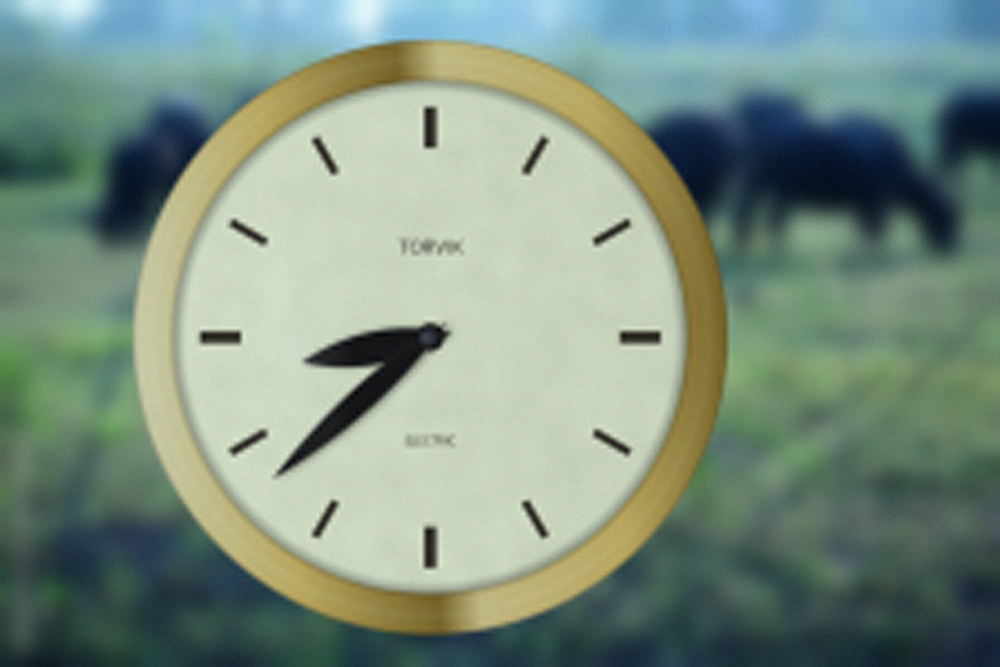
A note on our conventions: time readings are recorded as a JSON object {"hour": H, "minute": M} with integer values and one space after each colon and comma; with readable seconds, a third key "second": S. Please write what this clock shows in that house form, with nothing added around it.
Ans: {"hour": 8, "minute": 38}
